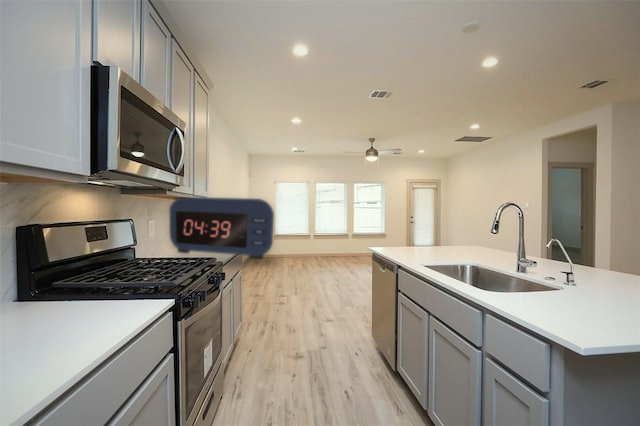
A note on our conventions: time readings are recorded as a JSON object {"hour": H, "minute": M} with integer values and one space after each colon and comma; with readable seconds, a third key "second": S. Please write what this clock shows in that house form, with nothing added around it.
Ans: {"hour": 4, "minute": 39}
